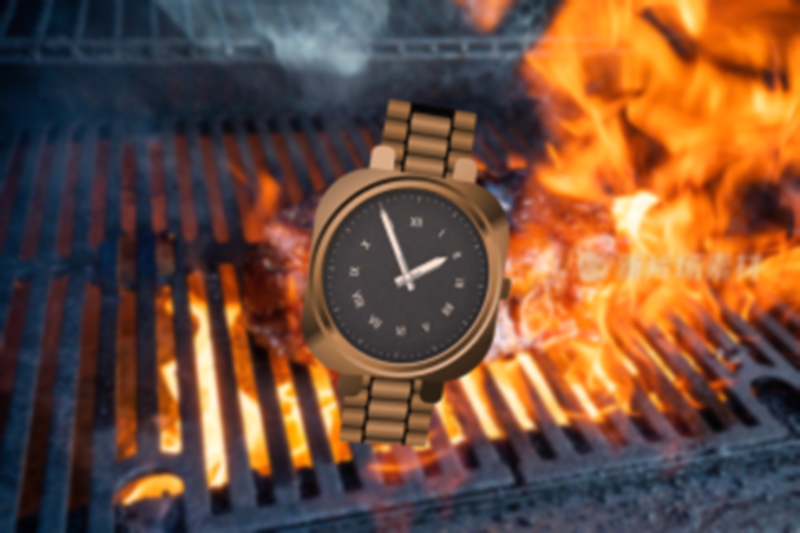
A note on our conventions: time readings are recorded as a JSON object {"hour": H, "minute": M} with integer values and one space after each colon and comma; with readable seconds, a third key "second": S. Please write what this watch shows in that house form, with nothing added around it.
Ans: {"hour": 1, "minute": 55}
